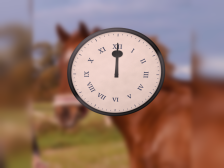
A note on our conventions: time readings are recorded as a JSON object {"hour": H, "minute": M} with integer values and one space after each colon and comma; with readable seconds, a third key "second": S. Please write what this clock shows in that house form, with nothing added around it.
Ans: {"hour": 12, "minute": 0}
